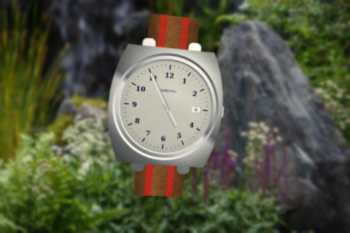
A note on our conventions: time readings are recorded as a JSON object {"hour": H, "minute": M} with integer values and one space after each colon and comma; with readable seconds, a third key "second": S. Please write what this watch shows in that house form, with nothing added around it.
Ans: {"hour": 4, "minute": 55}
